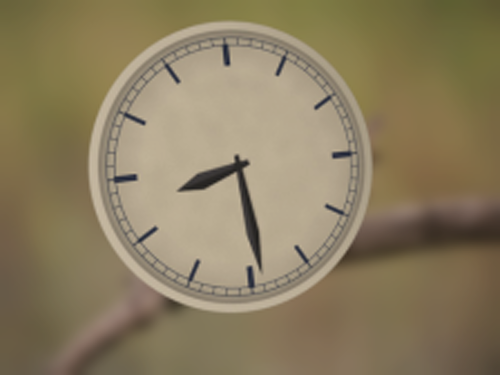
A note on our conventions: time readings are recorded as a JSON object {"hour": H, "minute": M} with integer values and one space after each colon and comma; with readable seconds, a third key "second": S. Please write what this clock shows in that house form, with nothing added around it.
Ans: {"hour": 8, "minute": 29}
